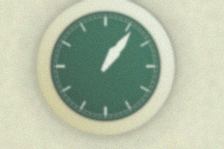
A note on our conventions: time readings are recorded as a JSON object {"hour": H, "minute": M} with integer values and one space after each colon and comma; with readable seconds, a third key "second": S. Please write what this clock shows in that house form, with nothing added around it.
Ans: {"hour": 1, "minute": 6}
